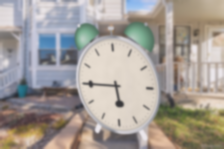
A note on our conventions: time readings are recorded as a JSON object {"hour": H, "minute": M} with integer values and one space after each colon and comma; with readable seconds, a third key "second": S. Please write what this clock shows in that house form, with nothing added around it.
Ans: {"hour": 5, "minute": 45}
